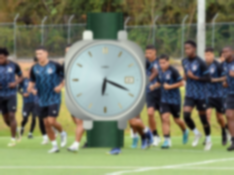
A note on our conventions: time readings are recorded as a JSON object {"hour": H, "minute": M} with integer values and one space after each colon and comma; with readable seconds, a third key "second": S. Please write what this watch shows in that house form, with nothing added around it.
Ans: {"hour": 6, "minute": 19}
